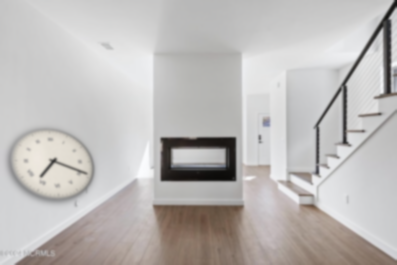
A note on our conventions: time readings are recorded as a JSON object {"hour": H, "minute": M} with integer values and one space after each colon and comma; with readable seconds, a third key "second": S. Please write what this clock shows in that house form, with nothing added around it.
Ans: {"hour": 7, "minute": 19}
